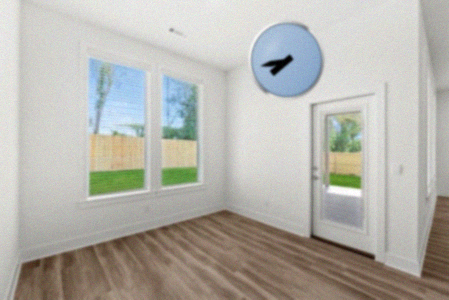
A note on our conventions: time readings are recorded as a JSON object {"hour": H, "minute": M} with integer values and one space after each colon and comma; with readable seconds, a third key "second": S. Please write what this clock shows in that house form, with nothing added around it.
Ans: {"hour": 7, "minute": 43}
